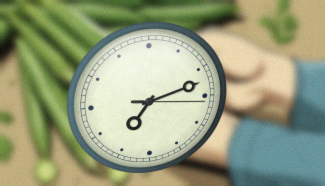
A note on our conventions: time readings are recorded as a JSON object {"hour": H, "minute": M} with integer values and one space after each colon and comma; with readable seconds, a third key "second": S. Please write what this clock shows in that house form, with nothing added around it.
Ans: {"hour": 7, "minute": 12, "second": 16}
